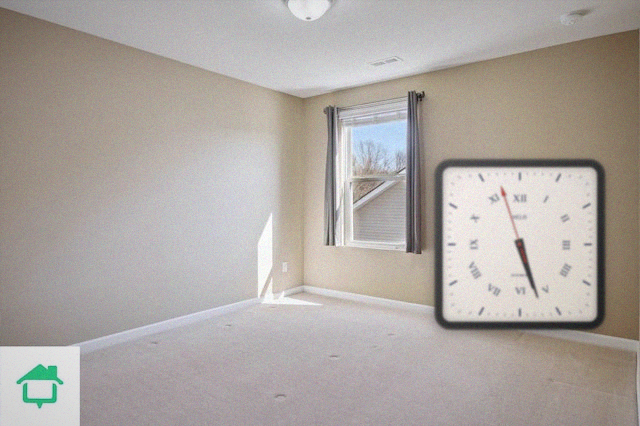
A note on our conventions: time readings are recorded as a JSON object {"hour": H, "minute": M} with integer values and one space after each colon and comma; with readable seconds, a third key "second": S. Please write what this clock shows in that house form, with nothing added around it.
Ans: {"hour": 5, "minute": 26, "second": 57}
